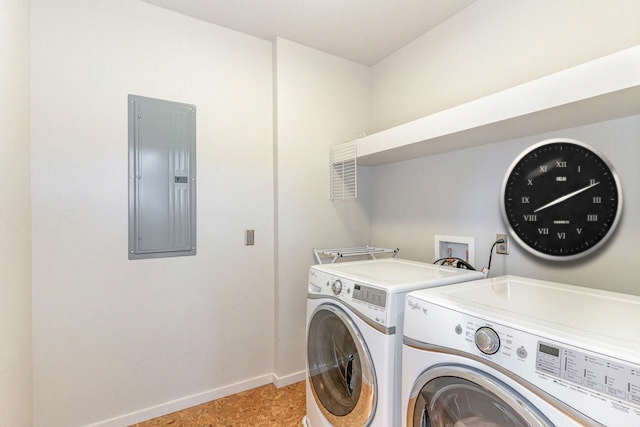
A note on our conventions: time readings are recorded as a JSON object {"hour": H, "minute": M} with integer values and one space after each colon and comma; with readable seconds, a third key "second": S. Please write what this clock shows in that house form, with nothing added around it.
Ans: {"hour": 8, "minute": 11}
